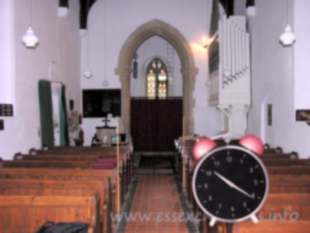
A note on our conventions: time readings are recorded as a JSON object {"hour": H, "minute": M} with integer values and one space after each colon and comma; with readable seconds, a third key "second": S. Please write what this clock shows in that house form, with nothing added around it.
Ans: {"hour": 10, "minute": 21}
